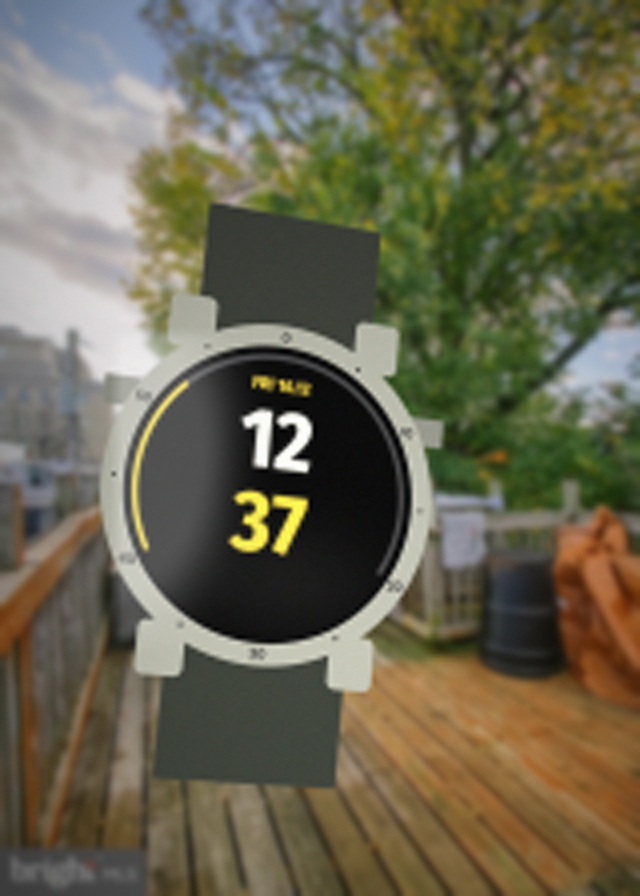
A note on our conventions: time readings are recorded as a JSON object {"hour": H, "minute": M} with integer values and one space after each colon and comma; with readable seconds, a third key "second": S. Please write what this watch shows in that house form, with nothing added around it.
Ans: {"hour": 12, "minute": 37}
